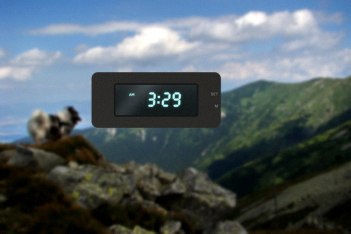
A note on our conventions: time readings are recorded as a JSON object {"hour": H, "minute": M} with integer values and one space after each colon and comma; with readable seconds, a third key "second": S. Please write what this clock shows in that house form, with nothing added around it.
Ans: {"hour": 3, "minute": 29}
